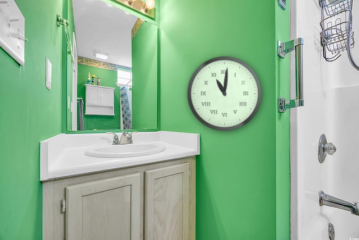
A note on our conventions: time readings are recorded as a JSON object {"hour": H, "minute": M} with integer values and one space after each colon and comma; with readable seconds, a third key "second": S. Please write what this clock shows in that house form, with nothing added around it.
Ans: {"hour": 11, "minute": 1}
